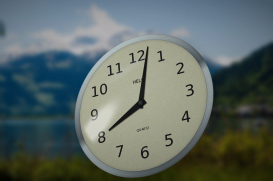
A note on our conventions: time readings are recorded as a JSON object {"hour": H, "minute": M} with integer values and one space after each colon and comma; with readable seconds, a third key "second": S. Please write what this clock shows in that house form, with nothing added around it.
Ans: {"hour": 8, "minute": 2}
